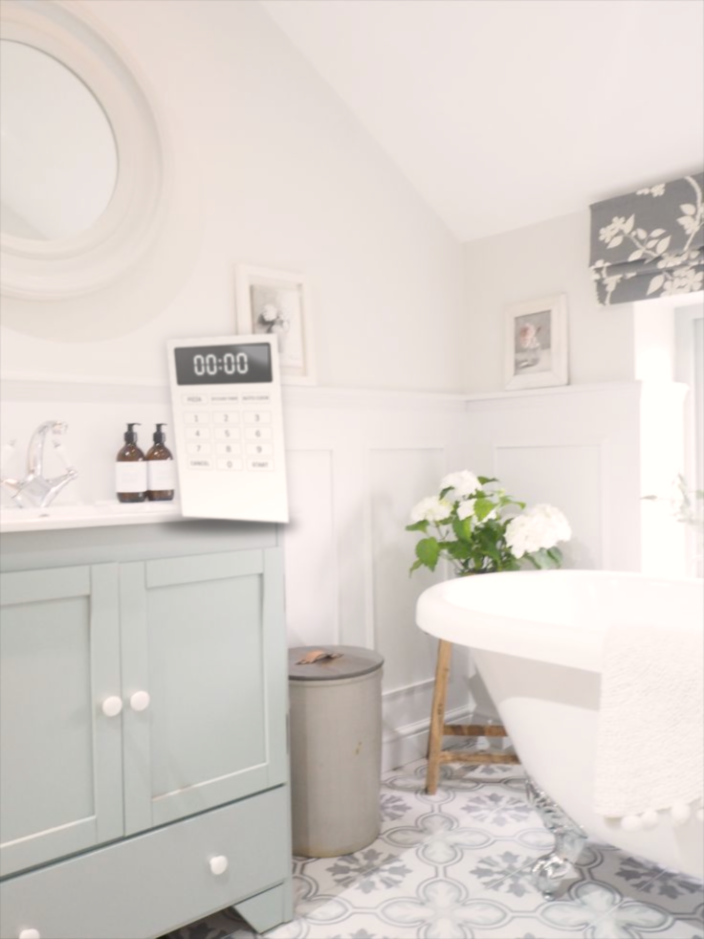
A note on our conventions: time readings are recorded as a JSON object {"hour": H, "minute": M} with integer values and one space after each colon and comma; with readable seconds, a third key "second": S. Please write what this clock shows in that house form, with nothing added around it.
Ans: {"hour": 0, "minute": 0}
